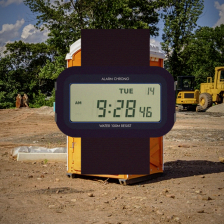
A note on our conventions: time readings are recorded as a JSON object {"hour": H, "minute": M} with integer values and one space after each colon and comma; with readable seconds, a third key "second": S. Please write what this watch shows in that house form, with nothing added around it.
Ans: {"hour": 9, "minute": 28, "second": 46}
